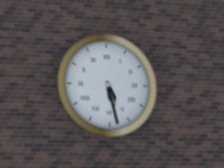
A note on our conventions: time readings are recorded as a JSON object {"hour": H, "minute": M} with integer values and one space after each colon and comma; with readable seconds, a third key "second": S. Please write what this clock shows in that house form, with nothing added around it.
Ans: {"hour": 5, "minute": 28}
